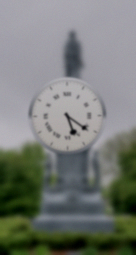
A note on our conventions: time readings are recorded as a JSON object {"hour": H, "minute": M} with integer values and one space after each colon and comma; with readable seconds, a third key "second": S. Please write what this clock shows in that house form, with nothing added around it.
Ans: {"hour": 5, "minute": 21}
